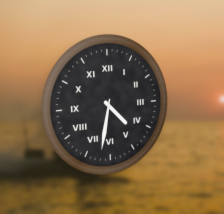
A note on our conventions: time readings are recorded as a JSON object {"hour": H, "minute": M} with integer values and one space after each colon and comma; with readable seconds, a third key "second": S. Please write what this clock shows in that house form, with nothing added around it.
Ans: {"hour": 4, "minute": 32}
